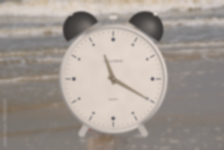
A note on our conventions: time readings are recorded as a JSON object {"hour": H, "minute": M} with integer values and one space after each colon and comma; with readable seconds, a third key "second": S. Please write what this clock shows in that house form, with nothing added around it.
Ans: {"hour": 11, "minute": 20}
